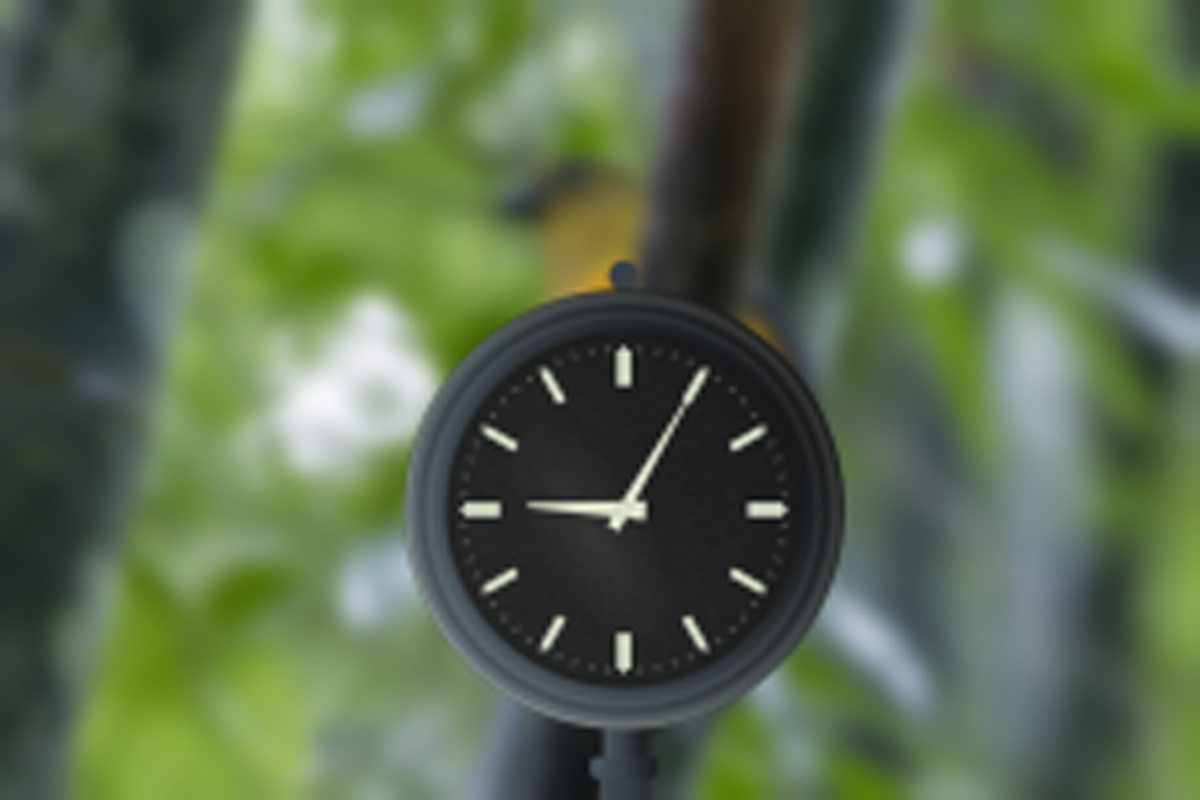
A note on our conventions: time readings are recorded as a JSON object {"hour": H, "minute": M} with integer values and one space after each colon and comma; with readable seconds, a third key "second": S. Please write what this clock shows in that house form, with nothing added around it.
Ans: {"hour": 9, "minute": 5}
